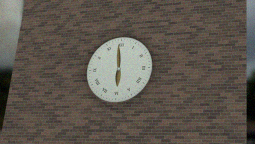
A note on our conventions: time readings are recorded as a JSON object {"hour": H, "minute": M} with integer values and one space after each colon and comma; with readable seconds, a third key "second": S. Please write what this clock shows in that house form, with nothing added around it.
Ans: {"hour": 5, "minute": 59}
